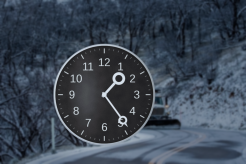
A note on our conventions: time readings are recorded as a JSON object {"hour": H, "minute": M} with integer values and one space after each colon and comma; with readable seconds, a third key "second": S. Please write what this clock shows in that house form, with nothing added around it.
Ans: {"hour": 1, "minute": 24}
